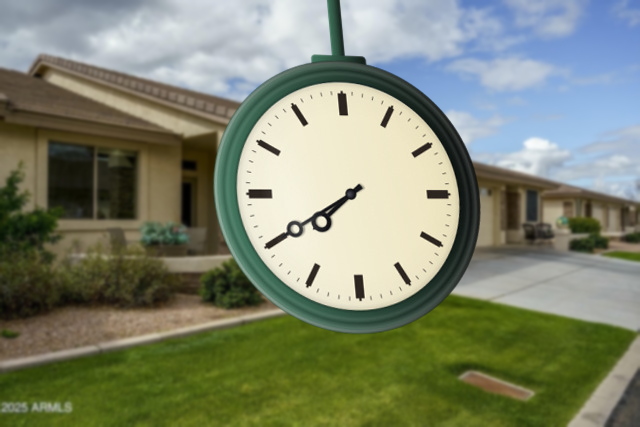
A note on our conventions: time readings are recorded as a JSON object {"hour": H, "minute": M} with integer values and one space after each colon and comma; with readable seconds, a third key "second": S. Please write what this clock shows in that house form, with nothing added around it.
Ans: {"hour": 7, "minute": 40}
